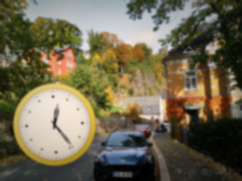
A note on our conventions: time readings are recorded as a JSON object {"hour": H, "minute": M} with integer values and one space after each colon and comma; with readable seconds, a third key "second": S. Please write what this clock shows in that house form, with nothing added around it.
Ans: {"hour": 12, "minute": 24}
